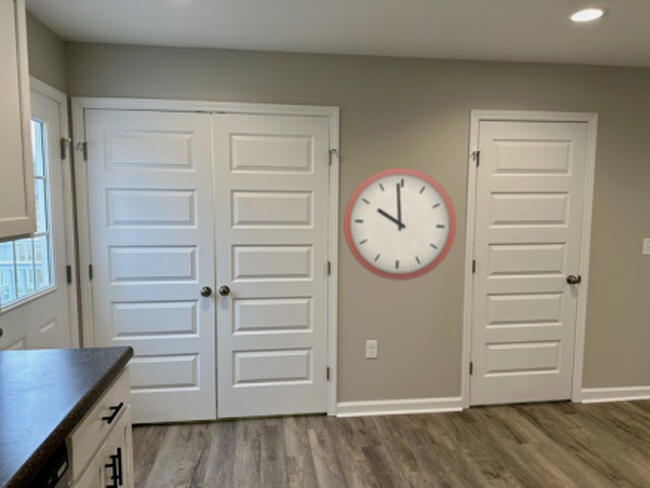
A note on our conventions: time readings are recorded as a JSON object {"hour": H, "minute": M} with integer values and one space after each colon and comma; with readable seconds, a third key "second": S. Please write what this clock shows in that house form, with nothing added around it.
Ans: {"hour": 9, "minute": 59}
